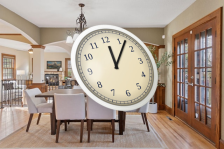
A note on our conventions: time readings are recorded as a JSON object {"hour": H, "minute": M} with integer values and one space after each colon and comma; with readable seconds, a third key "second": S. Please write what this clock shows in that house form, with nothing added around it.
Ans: {"hour": 12, "minute": 7}
